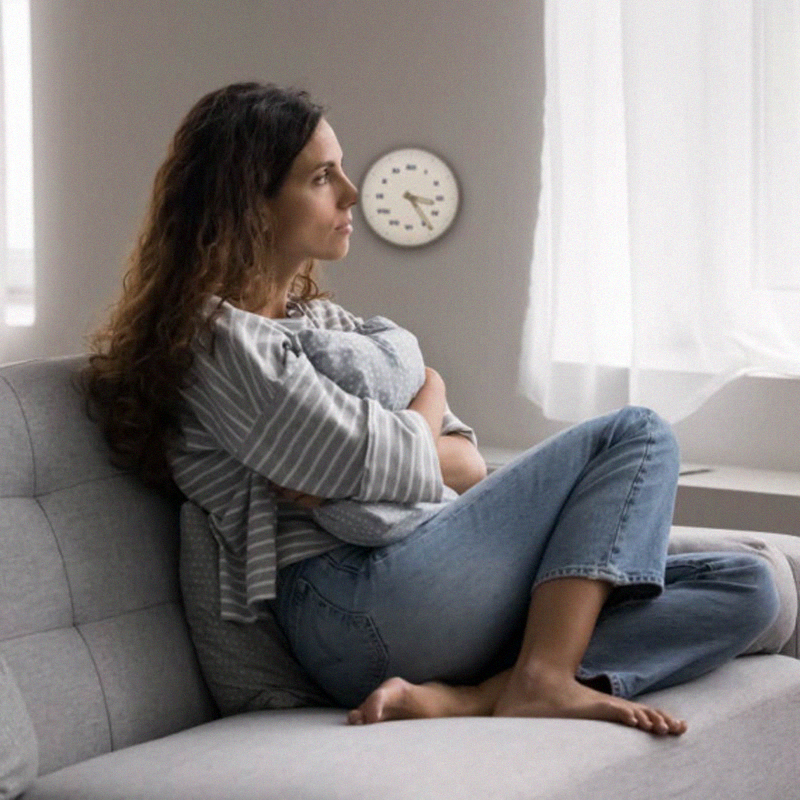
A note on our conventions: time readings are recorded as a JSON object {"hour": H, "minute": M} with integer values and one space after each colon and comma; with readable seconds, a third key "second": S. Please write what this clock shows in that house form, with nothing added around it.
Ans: {"hour": 3, "minute": 24}
